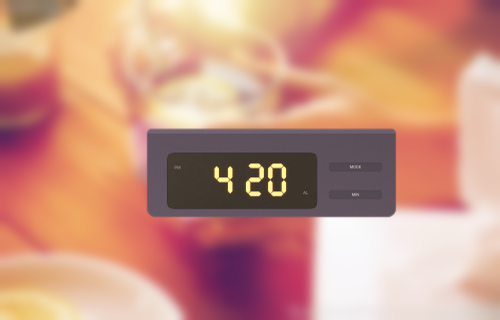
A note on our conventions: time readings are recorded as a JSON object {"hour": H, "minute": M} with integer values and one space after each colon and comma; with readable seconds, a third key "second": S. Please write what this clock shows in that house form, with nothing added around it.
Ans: {"hour": 4, "minute": 20}
